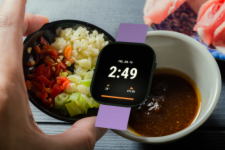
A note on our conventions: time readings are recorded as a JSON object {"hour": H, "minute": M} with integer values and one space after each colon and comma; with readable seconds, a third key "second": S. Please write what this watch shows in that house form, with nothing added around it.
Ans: {"hour": 2, "minute": 49}
